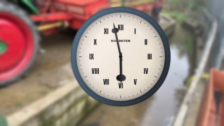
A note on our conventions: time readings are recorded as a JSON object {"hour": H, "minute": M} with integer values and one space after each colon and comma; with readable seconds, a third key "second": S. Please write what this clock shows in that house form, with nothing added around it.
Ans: {"hour": 5, "minute": 58}
